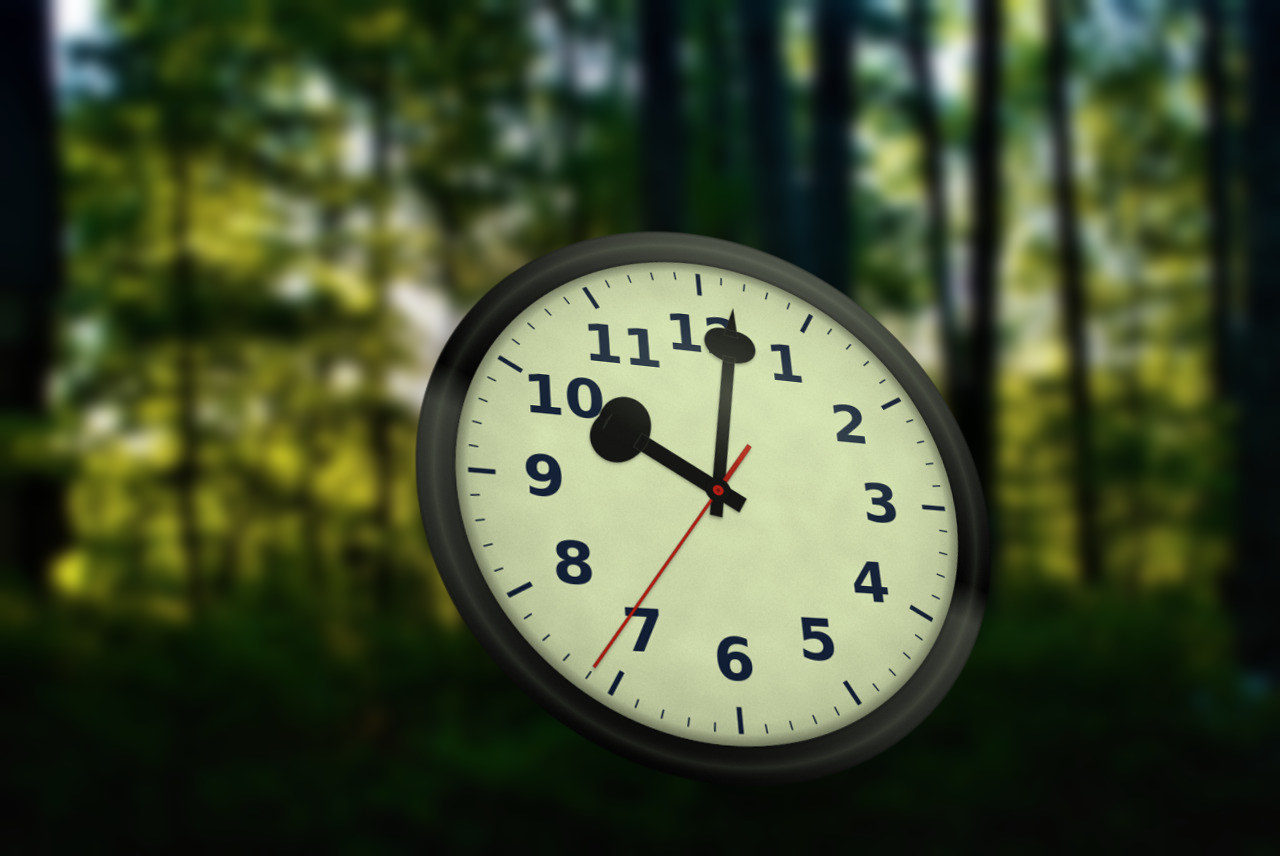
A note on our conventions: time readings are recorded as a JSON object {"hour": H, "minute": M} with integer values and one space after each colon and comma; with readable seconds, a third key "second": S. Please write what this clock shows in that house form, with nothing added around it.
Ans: {"hour": 10, "minute": 1, "second": 36}
